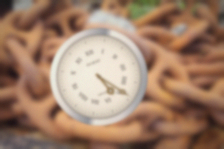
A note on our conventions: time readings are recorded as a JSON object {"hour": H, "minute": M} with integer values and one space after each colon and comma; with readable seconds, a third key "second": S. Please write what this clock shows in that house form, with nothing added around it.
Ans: {"hour": 5, "minute": 24}
